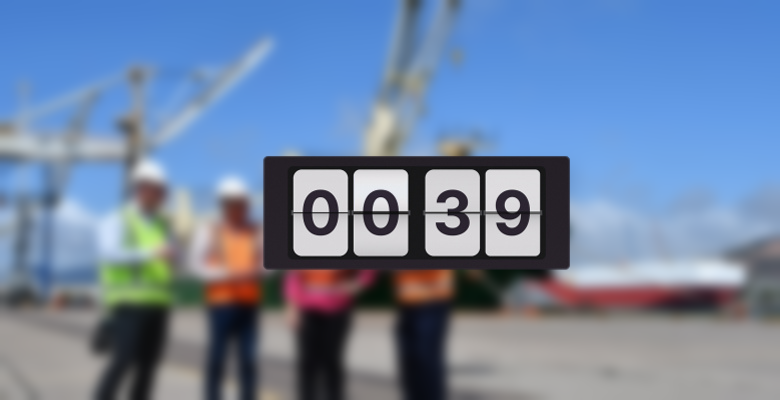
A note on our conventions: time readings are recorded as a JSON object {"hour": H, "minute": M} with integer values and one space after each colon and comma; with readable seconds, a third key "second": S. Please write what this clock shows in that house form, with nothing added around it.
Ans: {"hour": 0, "minute": 39}
